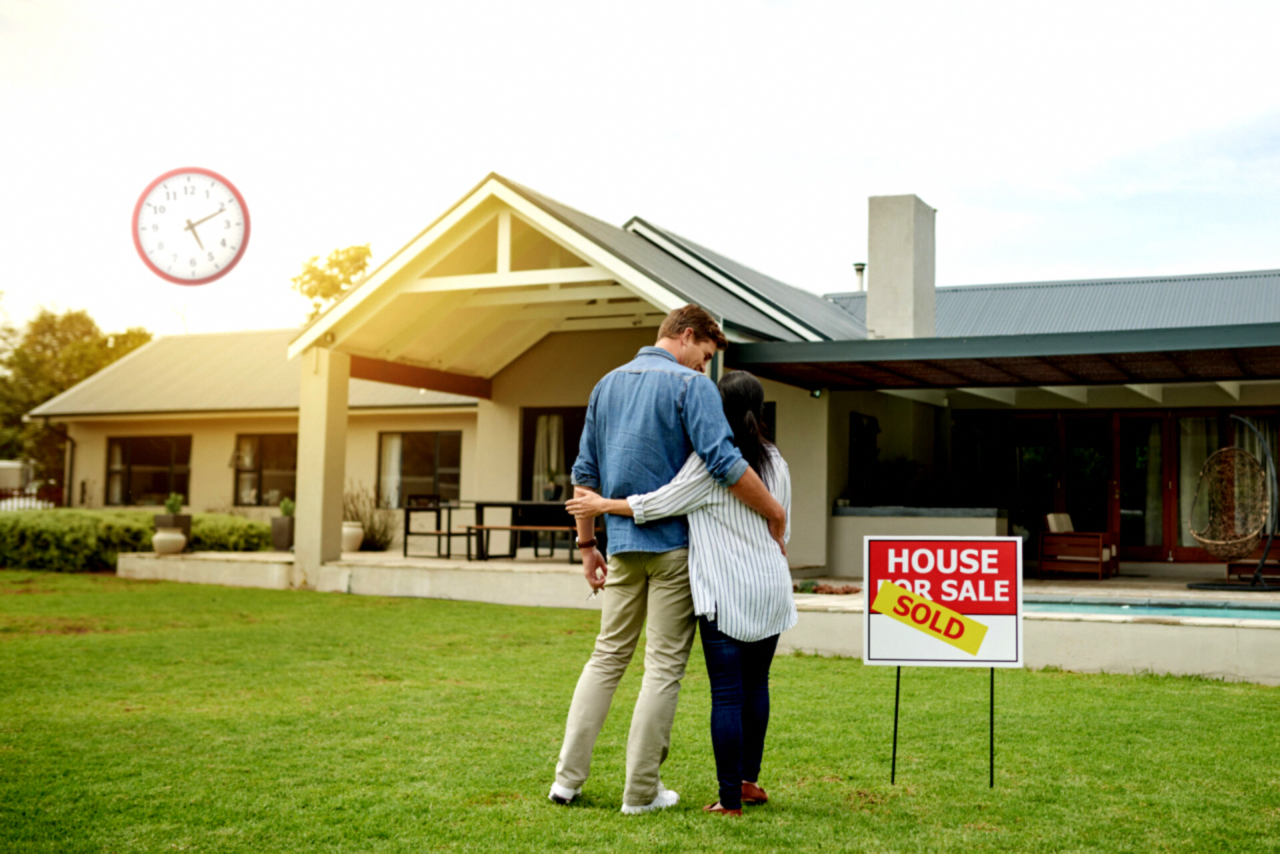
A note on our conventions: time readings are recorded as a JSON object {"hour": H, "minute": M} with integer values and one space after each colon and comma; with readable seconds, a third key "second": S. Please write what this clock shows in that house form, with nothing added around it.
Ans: {"hour": 5, "minute": 11}
